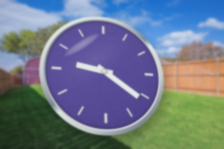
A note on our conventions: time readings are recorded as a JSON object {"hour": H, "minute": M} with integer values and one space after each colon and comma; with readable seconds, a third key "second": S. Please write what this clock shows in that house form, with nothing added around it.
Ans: {"hour": 9, "minute": 21}
